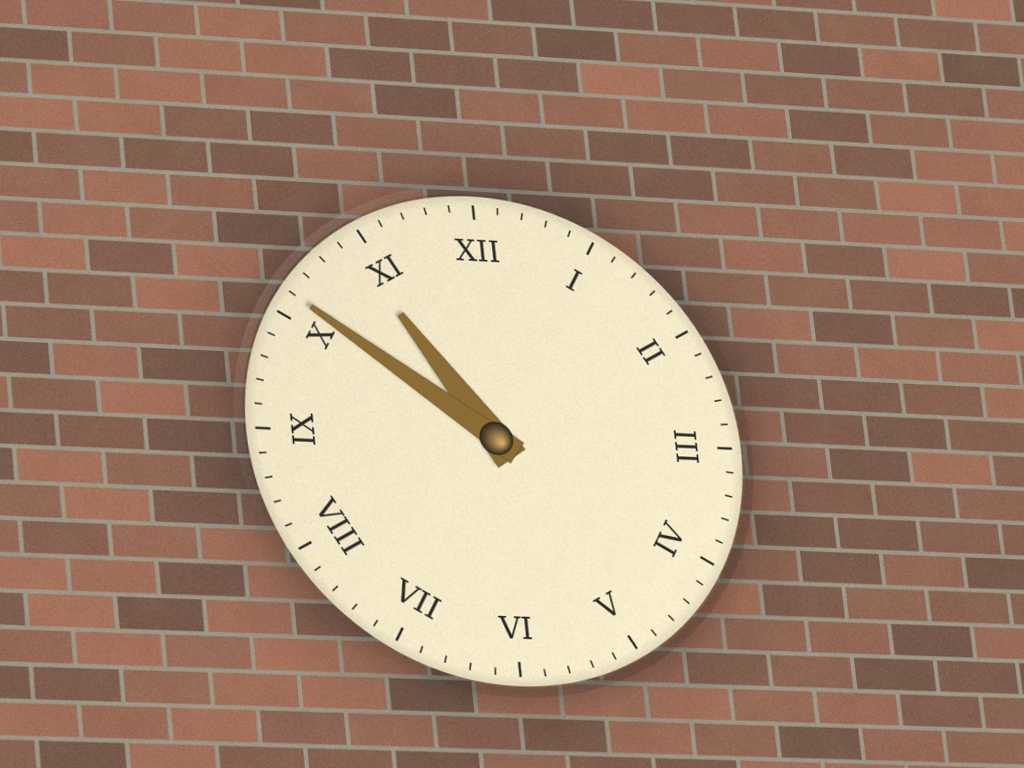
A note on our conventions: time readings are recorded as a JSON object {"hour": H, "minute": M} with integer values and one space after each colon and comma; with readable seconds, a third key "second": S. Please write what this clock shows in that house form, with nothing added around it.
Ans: {"hour": 10, "minute": 51}
